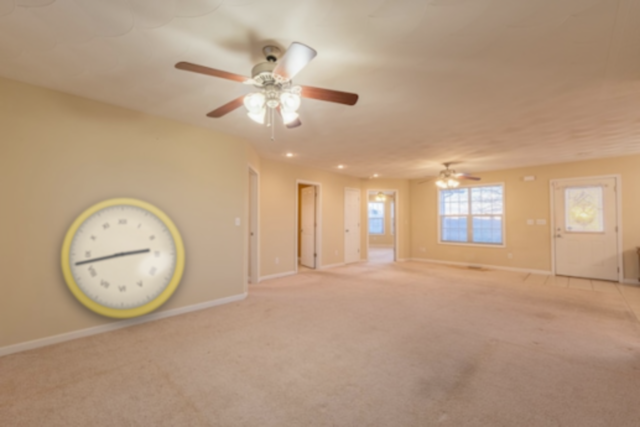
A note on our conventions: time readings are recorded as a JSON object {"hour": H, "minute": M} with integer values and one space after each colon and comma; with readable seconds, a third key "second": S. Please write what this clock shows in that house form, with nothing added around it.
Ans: {"hour": 2, "minute": 43}
